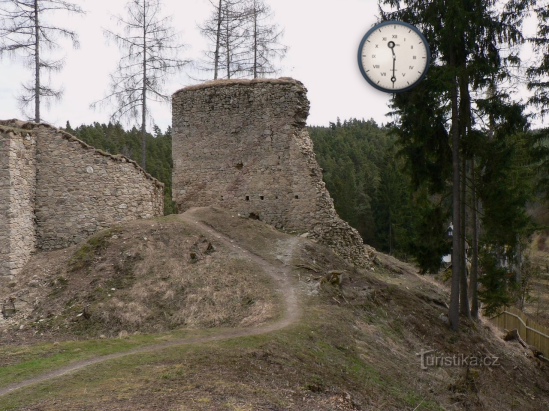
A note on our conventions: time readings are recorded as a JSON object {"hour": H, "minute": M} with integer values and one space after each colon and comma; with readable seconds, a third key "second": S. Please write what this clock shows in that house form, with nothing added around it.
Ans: {"hour": 11, "minute": 30}
